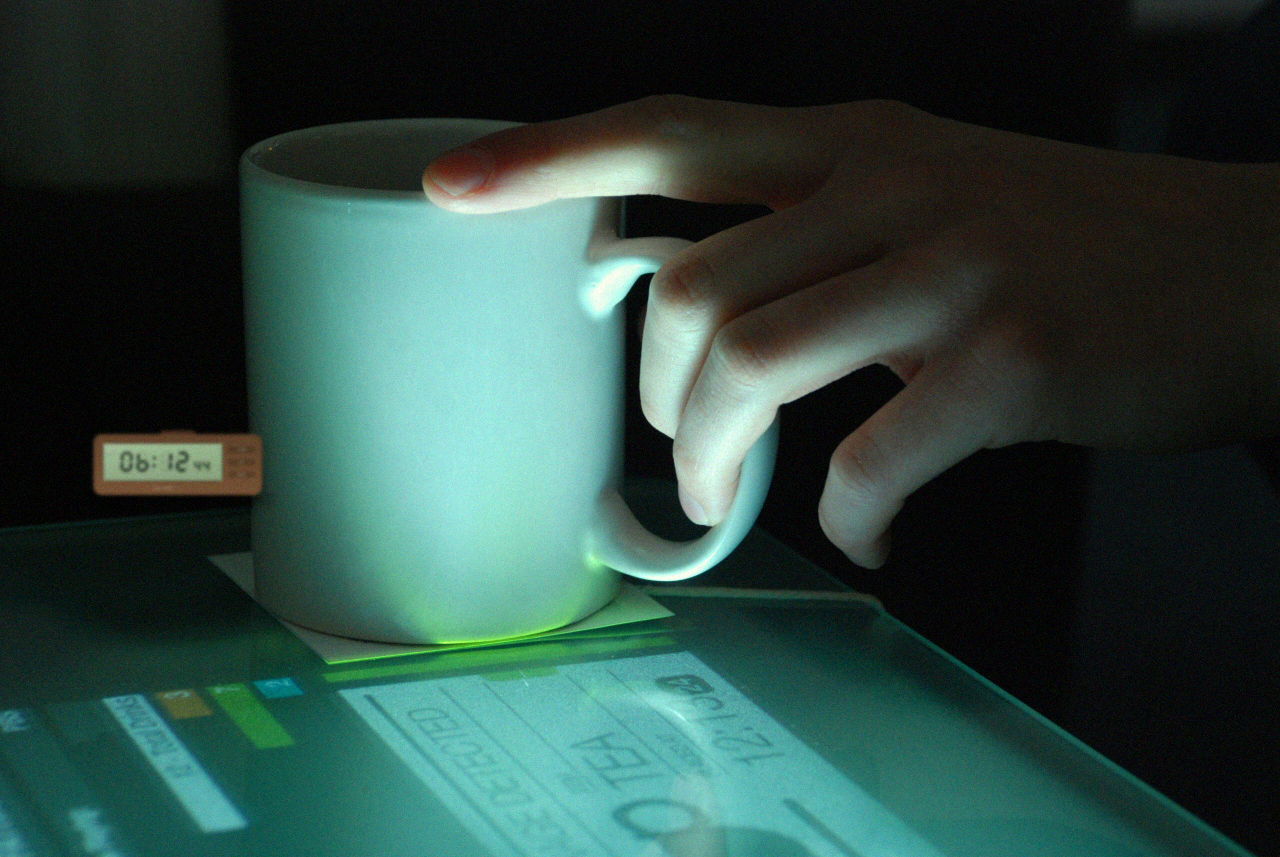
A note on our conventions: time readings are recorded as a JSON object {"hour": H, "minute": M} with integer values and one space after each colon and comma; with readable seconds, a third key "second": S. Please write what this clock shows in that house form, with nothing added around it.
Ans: {"hour": 6, "minute": 12}
